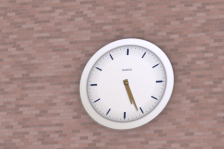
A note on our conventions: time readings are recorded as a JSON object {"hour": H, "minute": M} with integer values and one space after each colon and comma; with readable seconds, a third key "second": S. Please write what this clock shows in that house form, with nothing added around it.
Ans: {"hour": 5, "minute": 26}
